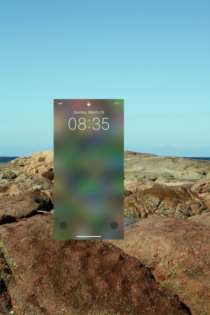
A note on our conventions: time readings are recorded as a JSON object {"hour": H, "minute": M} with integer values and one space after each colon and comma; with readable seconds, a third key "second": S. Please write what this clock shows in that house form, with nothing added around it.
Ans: {"hour": 8, "minute": 35}
